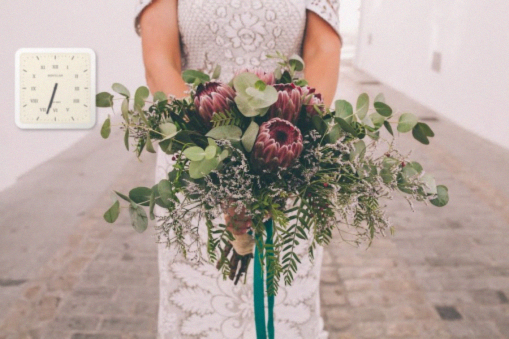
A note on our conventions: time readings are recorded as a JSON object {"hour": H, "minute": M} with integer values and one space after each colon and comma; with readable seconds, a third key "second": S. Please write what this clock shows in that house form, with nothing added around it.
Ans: {"hour": 6, "minute": 33}
